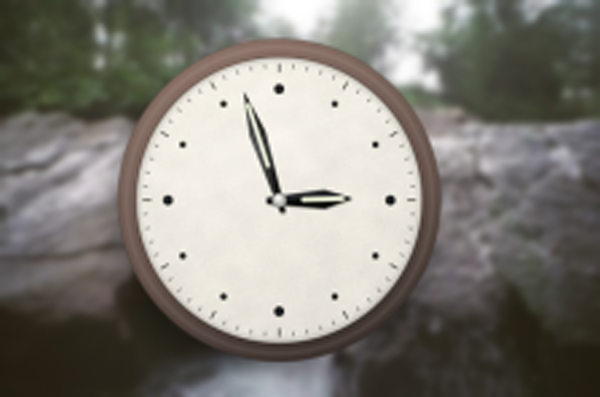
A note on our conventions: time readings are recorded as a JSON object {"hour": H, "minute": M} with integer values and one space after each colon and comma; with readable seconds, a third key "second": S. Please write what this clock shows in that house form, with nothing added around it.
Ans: {"hour": 2, "minute": 57}
